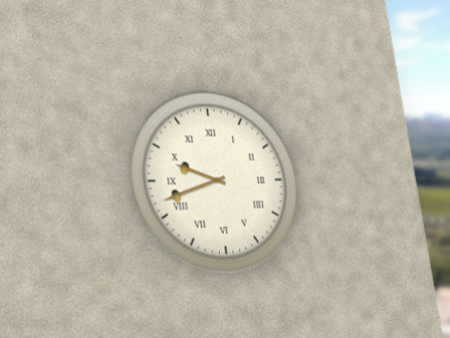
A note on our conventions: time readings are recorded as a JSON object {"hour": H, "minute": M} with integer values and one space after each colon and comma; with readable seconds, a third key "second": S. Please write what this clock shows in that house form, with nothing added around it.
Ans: {"hour": 9, "minute": 42}
